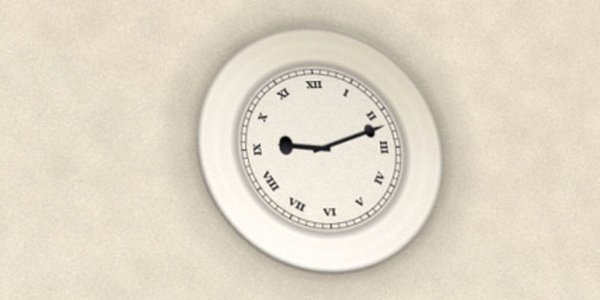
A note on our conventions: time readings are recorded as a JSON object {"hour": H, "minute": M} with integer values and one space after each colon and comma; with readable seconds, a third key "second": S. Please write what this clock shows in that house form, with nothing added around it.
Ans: {"hour": 9, "minute": 12}
